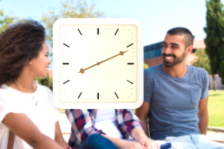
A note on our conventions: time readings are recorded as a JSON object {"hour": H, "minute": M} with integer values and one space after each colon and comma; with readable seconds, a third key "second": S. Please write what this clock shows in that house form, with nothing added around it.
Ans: {"hour": 8, "minute": 11}
